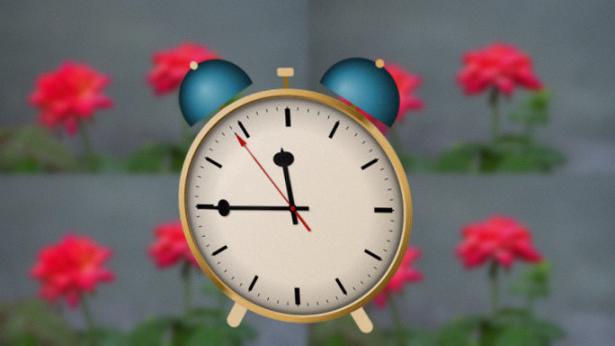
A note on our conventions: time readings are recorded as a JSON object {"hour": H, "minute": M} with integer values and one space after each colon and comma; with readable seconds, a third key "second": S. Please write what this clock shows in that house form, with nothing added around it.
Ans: {"hour": 11, "minute": 44, "second": 54}
